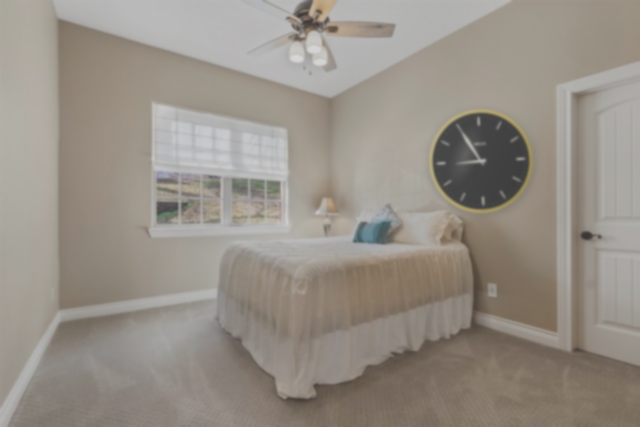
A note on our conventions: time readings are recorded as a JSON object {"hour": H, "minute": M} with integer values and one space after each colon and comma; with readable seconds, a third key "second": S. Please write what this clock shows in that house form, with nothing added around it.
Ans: {"hour": 8, "minute": 55}
